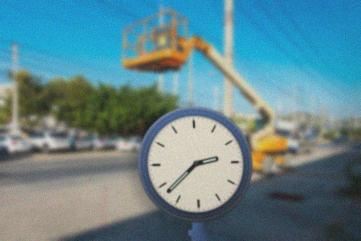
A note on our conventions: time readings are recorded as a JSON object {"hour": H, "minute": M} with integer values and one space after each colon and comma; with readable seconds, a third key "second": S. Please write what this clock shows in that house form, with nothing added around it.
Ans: {"hour": 2, "minute": 38}
